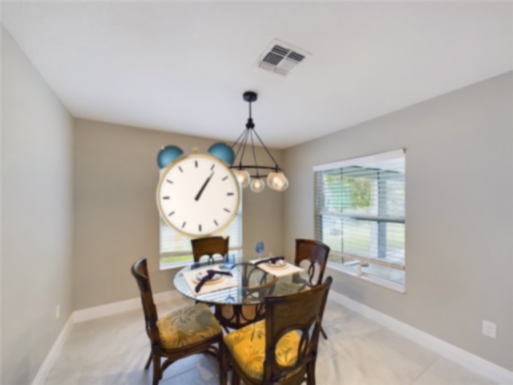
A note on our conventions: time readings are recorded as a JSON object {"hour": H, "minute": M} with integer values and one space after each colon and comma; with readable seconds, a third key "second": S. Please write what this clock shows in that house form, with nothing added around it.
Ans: {"hour": 1, "minute": 6}
